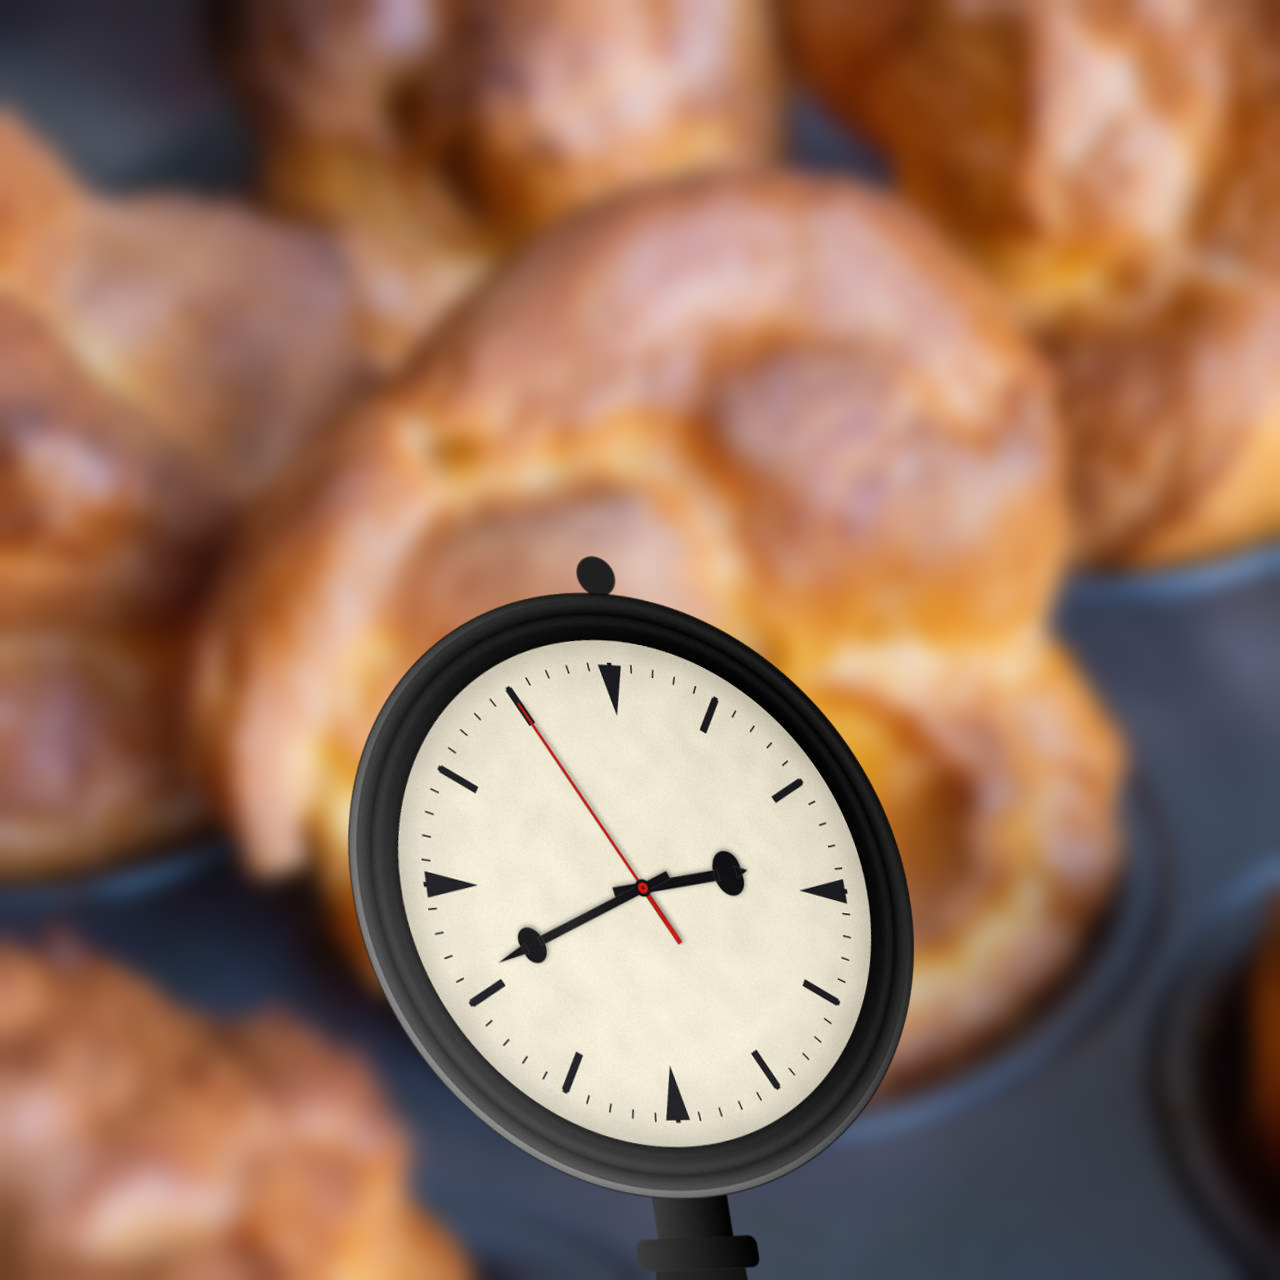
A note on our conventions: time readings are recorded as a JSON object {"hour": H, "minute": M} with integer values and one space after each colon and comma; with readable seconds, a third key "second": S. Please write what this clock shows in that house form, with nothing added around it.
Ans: {"hour": 2, "minute": 40, "second": 55}
